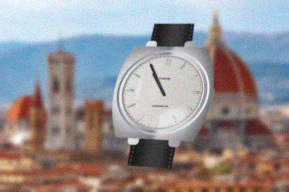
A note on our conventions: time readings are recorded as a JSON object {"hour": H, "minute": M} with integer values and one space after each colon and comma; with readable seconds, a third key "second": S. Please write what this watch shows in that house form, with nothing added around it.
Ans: {"hour": 10, "minute": 55}
